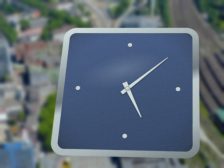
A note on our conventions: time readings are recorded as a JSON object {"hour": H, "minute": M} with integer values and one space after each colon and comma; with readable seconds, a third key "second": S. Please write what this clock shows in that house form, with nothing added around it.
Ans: {"hour": 5, "minute": 8}
